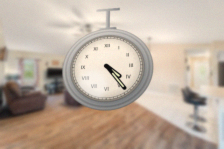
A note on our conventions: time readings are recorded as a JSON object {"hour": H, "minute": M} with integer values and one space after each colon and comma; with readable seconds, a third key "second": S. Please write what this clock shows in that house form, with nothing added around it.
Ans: {"hour": 4, "minute": 24}
